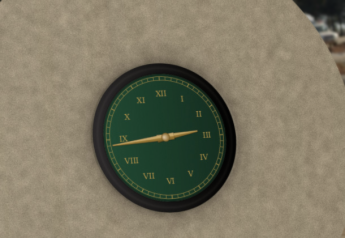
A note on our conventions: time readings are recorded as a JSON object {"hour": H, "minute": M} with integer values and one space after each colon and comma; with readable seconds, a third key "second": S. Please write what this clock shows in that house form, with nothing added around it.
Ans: {"hour": 2, "minute": 44}
